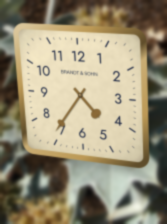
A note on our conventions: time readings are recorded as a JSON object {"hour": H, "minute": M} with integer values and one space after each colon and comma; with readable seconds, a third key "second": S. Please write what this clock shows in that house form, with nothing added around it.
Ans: {"hour": 4, "minute": 36}
